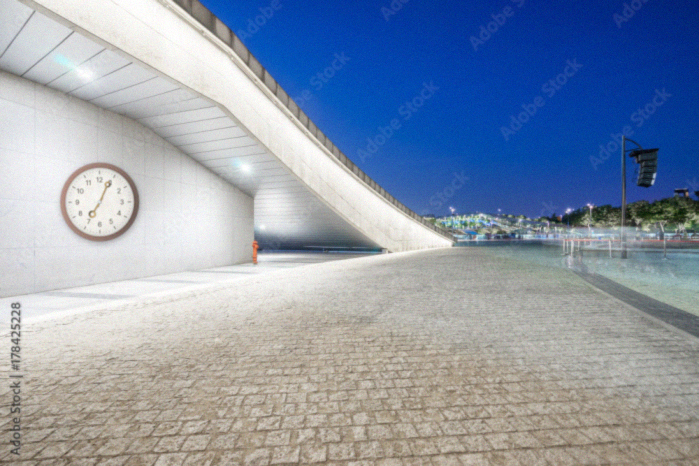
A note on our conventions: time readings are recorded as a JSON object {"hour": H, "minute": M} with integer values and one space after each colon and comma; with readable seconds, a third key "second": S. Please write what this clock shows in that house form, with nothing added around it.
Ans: {"hour": 7, "minute": 4}
